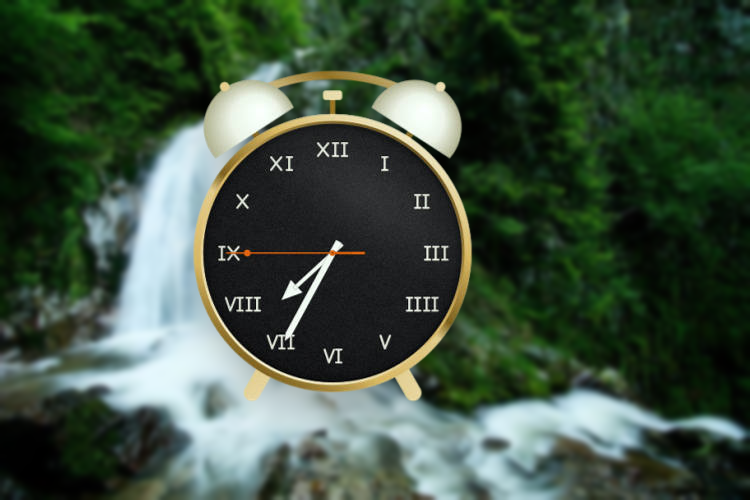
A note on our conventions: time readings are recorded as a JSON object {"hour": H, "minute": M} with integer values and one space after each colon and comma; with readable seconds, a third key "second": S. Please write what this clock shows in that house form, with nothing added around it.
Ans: {"hour": 7, "minute": 34, "second": 45}
